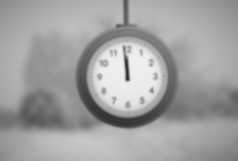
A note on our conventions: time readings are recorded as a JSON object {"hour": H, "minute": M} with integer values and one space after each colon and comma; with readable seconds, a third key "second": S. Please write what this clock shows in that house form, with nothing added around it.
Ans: {"hour": 11, "minute": 59}
